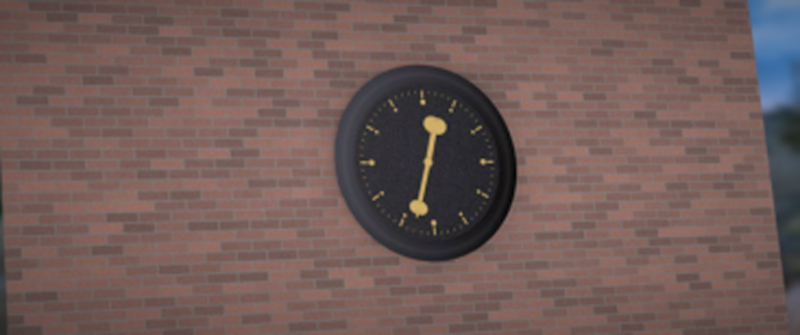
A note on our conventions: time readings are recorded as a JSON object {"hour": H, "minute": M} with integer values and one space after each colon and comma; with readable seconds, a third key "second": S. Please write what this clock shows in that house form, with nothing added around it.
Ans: {"hour": 12, "minute": 33}
